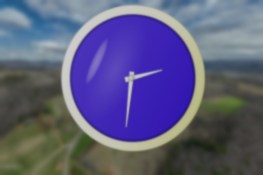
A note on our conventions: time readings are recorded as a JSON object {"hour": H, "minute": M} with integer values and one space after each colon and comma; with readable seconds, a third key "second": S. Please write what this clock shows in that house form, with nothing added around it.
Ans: {"hour": 2, "minute": 31}
